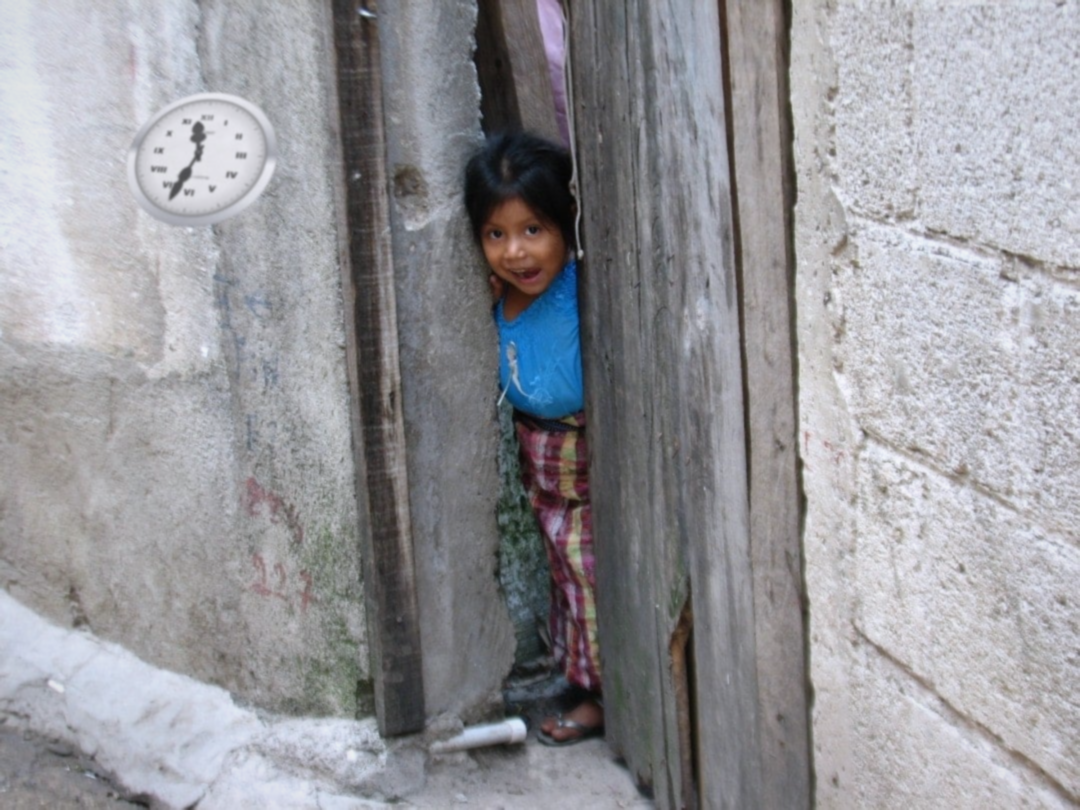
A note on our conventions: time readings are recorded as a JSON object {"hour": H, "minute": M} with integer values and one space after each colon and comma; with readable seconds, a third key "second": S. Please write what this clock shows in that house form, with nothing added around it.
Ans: {"hour": 11, "minute": 33}
